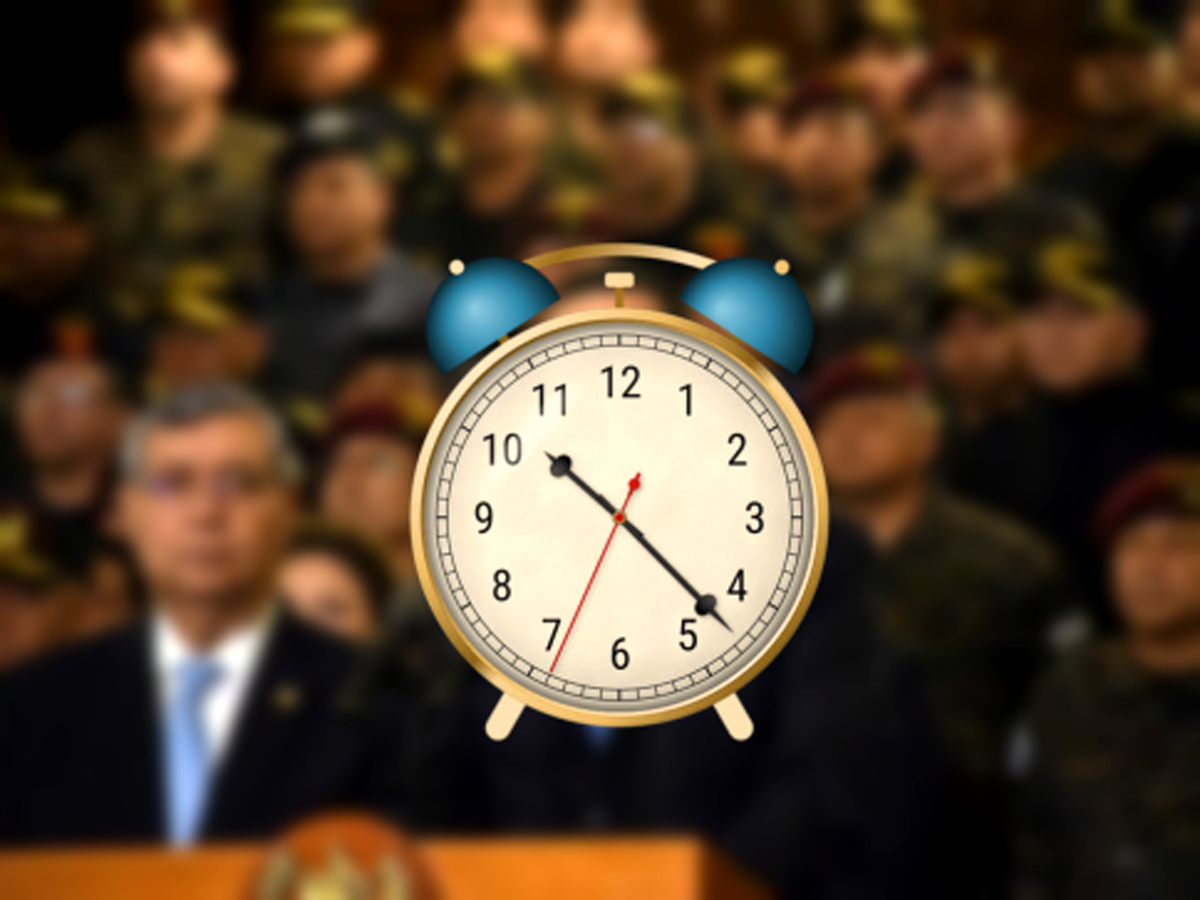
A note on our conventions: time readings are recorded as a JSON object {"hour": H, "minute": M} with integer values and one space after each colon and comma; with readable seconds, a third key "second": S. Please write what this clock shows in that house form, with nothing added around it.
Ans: {"hour": 10, "minute": 22, "second": 34}
